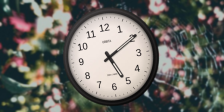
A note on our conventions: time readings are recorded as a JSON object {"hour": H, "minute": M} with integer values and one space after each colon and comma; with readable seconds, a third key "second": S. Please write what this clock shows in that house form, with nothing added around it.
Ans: {"hour": 5, "minute": 10}
